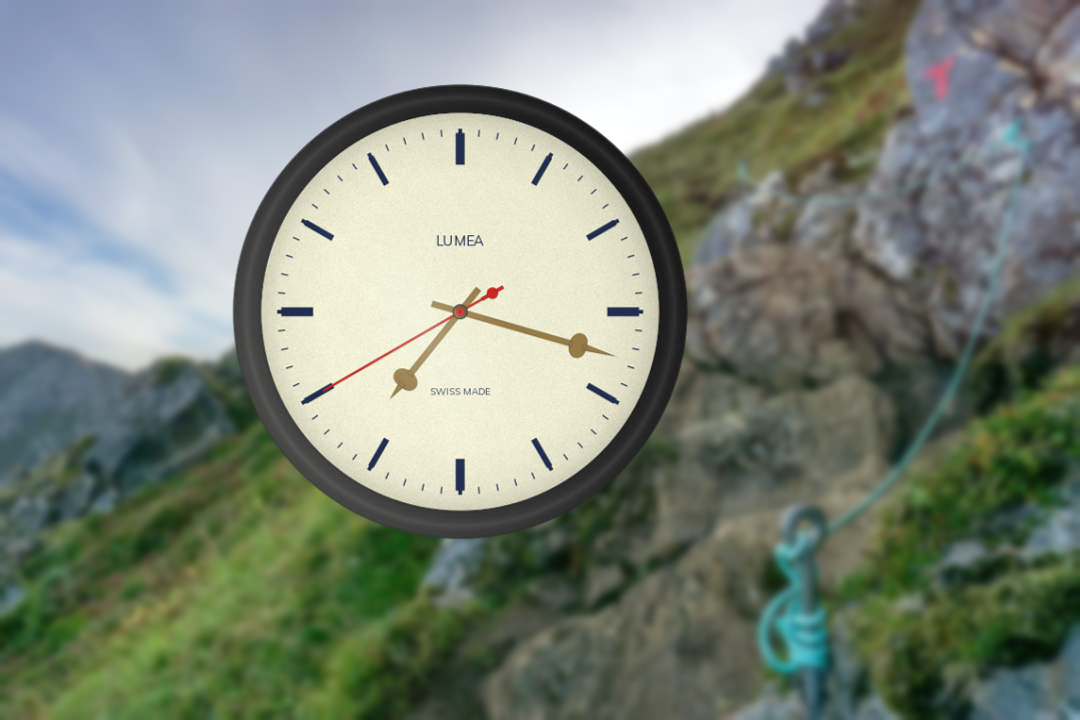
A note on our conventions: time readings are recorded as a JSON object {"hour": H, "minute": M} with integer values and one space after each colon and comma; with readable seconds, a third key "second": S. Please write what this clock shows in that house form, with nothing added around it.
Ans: {"hour": 7, "minute": 17, "second": 40}
